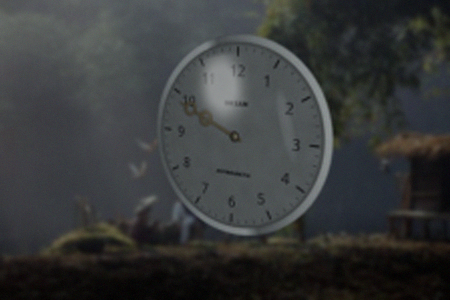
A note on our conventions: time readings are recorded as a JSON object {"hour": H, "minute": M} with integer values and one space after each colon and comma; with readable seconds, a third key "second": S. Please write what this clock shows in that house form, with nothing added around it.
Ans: {"hour": 9, "minute": 49}
